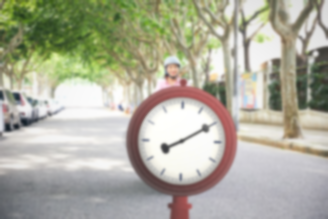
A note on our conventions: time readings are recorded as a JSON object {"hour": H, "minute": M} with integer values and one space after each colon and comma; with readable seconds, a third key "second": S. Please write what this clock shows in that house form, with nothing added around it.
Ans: {"hour": 8, "minute": 10}
